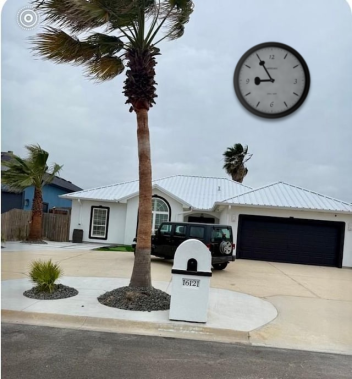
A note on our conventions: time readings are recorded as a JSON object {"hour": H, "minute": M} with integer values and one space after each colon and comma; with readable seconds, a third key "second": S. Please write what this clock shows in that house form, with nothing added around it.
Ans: {"hour": 8, "minute": 55}
